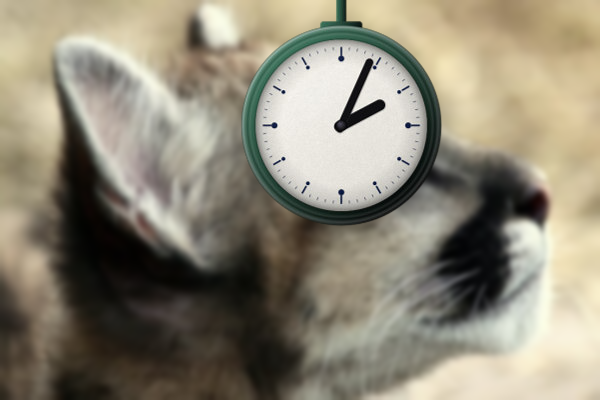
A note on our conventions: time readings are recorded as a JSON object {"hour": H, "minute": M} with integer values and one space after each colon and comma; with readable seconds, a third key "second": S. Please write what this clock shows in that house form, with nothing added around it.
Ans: {"hour": 2, "minute": 4}
